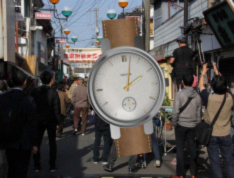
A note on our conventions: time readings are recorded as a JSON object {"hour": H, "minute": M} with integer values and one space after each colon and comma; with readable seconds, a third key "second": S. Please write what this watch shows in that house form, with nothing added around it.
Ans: {"hour": 2, "minute": 2}
